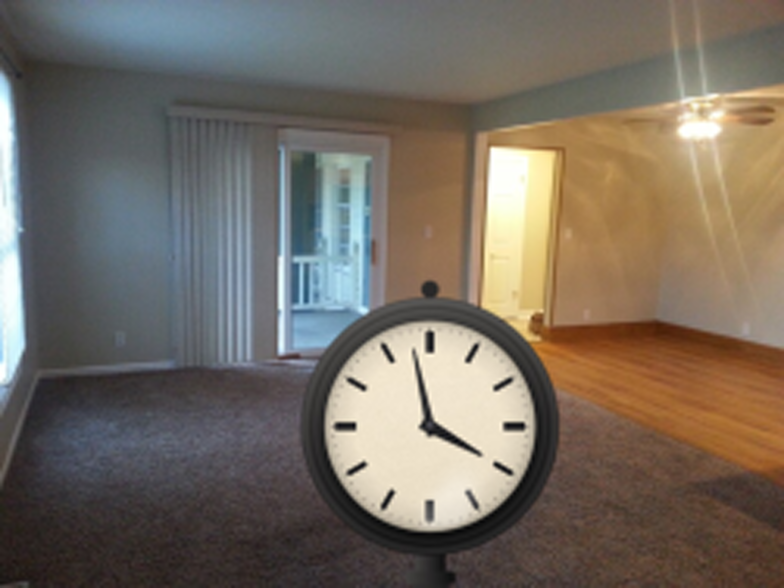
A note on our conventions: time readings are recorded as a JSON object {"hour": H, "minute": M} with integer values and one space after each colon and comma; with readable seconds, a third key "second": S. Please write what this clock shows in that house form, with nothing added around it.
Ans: {"hour": 3, "minute": 58}
